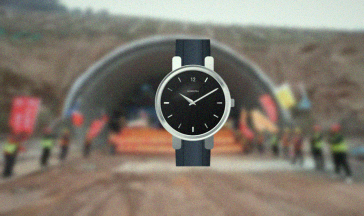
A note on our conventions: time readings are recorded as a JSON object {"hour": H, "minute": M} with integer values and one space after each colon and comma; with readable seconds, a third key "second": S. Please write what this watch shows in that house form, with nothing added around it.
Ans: {"hour": 10, "minute": 10}
